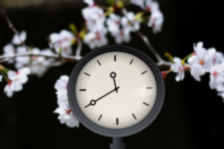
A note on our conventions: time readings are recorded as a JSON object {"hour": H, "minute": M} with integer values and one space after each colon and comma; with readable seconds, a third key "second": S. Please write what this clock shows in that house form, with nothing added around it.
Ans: {"hour": 11, "minute": 40}
